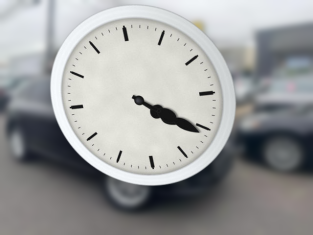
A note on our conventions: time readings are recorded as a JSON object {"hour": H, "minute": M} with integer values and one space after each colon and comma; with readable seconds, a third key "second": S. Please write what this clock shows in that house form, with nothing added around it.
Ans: {"hour": 4, "minute": 21}
